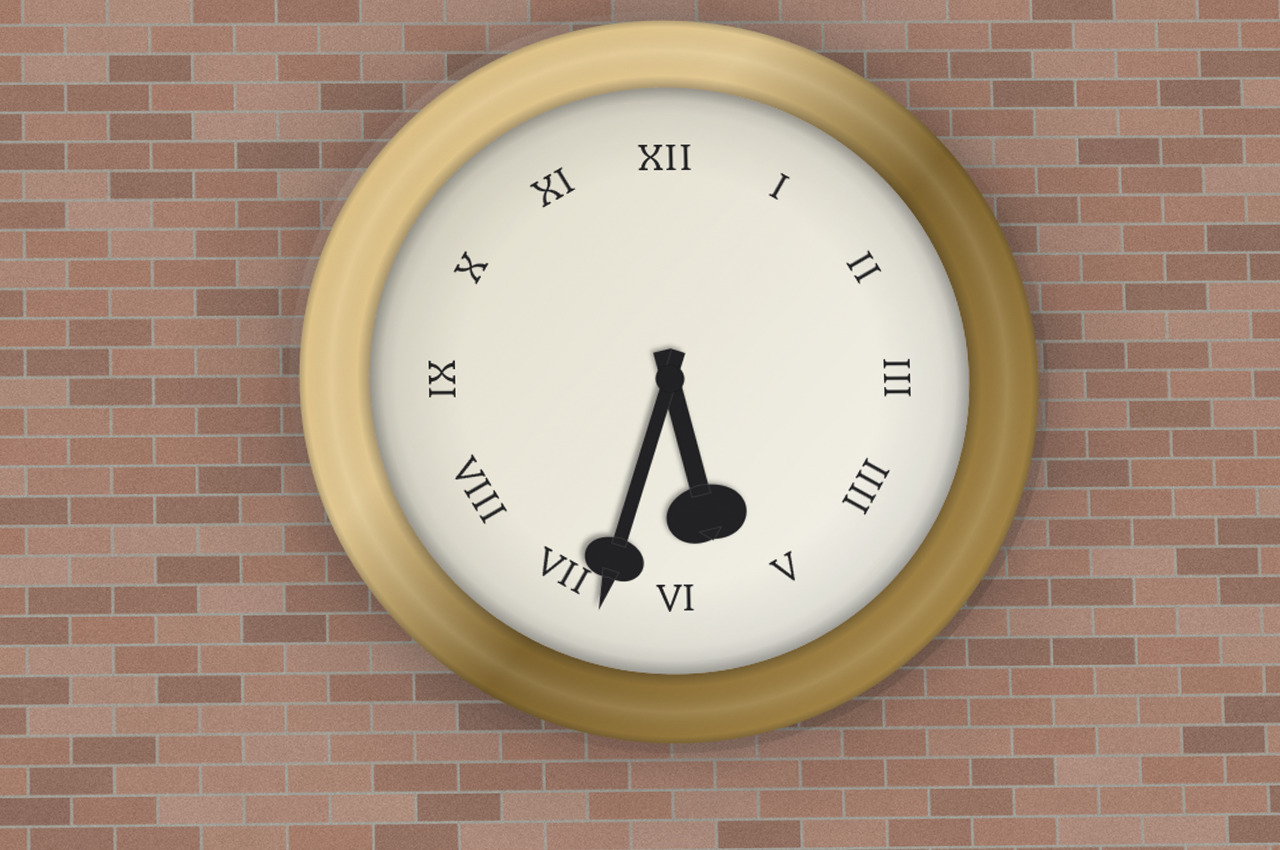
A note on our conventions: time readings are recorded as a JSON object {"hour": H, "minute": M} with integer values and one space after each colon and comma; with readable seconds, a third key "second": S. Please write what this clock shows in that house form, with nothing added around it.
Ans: {"hour": 5, "minute": 33}
